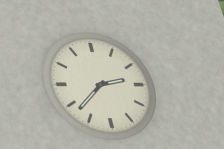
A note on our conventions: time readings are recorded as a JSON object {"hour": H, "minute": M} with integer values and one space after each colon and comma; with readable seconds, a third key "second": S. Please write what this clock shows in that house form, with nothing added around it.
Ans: {"hour": 2, "minute": 38}
